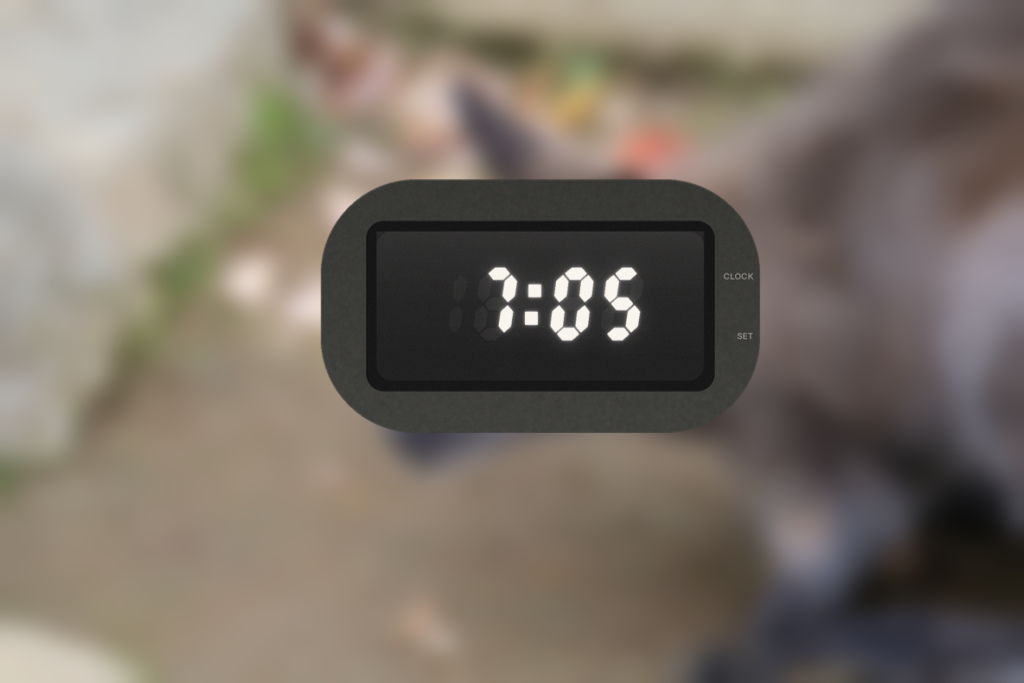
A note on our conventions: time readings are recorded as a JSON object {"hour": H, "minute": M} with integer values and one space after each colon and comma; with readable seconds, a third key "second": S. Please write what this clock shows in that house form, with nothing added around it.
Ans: {"hour": 7, "minute": 5}
